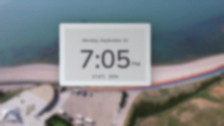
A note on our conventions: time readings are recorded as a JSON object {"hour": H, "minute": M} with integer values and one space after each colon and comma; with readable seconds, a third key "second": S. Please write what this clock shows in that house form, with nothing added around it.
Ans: {"hour": 7, "minute": 5}
